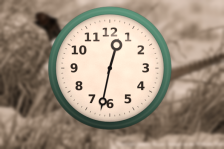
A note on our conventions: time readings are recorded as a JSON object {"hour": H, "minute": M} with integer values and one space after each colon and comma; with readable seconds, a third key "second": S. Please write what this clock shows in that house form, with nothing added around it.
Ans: {"hour": 12, "minute": 32}
